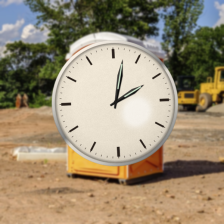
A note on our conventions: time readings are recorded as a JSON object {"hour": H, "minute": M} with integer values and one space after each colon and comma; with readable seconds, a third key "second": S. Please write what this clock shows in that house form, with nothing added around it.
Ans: {"hour": 2, "minute": 2}
